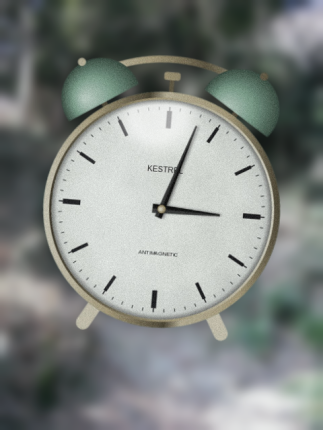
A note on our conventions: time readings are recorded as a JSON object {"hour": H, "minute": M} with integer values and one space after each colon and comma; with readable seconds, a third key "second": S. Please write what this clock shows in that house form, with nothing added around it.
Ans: {"hour": 3, "minute": 3}
